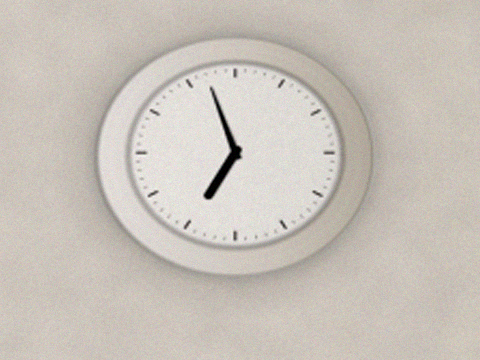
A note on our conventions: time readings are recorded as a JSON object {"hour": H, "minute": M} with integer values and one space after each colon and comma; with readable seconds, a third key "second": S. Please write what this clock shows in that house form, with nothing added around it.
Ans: {"hour": 6, "minute": 57}
